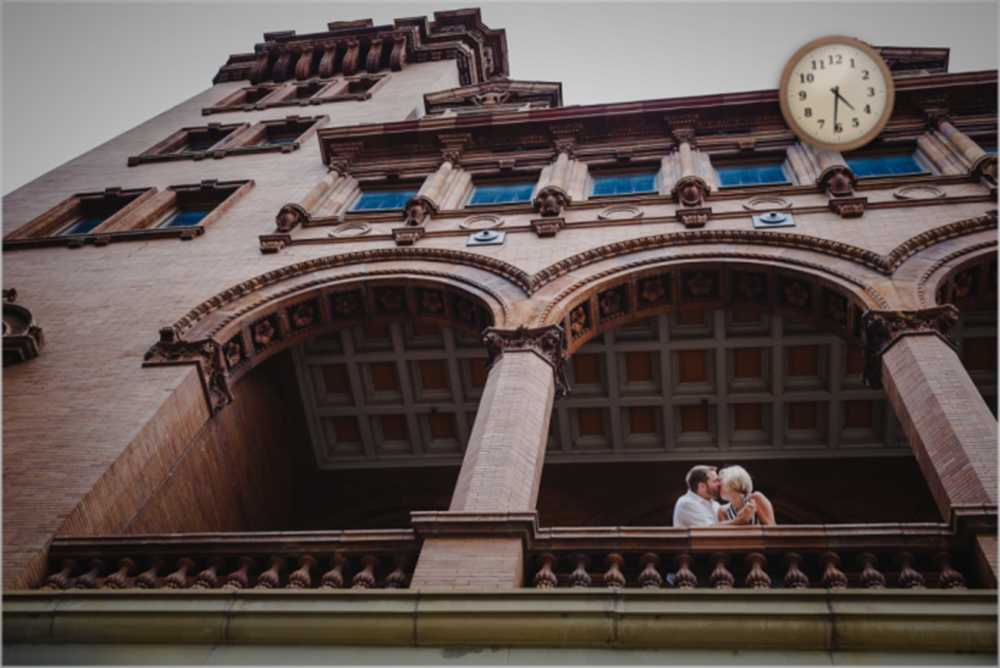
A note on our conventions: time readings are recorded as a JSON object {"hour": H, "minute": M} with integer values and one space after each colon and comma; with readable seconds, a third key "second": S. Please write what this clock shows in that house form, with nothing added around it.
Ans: {"hour": 4, "minute": 31}
